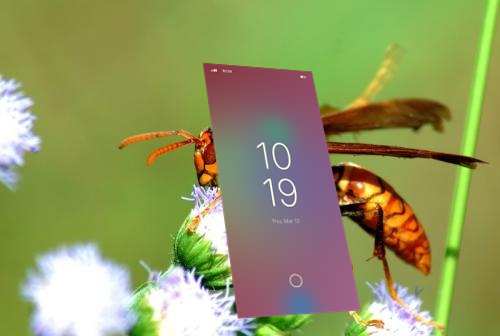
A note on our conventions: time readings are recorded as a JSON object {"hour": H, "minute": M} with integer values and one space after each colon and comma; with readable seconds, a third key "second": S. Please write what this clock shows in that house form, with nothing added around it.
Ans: {"hour": 10, "minute": 19}
